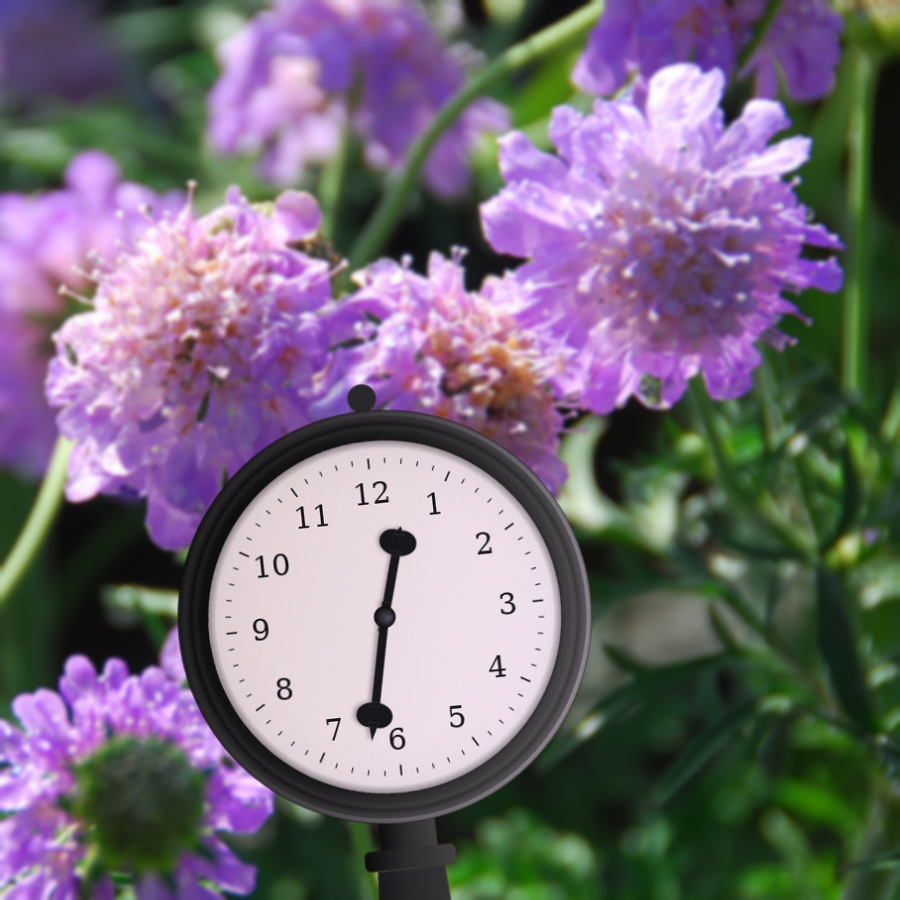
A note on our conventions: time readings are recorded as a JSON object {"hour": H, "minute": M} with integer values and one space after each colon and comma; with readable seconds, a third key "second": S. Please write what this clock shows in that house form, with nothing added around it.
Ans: {"hour": 12, "minute": 32}
